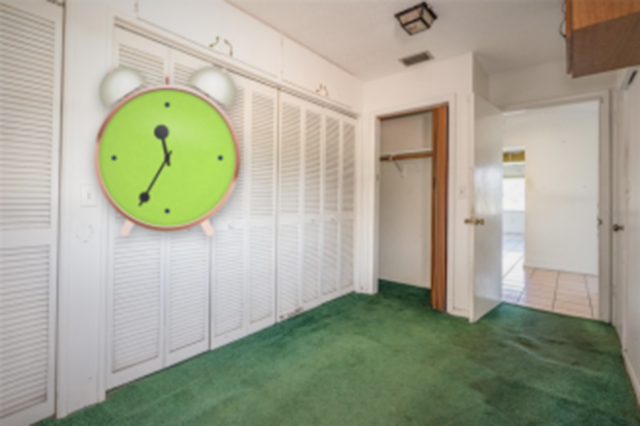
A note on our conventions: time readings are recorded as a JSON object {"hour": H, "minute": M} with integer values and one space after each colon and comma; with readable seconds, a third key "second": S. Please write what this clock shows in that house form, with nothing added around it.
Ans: {"hour": 11, "minute": 35}
